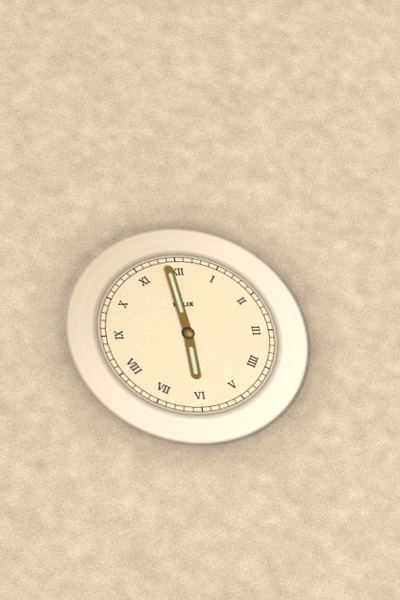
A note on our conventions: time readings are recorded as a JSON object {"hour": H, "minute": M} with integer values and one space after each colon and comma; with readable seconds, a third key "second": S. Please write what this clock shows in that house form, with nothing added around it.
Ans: {"hour": 5, "minute": 59}
